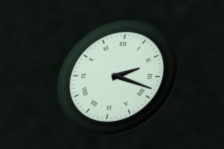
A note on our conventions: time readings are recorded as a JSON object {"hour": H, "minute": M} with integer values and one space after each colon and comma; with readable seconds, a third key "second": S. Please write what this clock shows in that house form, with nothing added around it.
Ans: {"hour": 2, "minute": 18}
